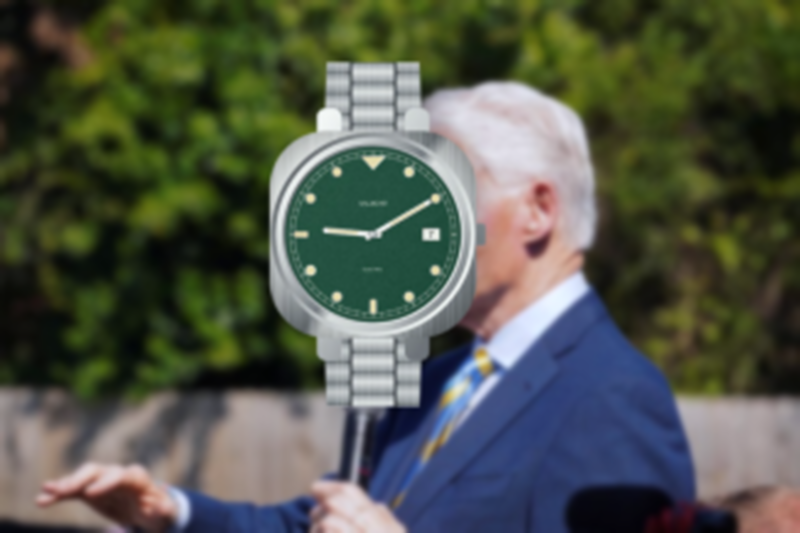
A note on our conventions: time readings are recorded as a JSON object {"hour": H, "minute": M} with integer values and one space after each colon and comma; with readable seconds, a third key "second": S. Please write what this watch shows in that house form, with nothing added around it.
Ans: {"hour": 9, "minute": 10}
